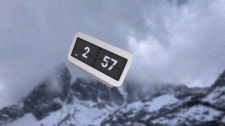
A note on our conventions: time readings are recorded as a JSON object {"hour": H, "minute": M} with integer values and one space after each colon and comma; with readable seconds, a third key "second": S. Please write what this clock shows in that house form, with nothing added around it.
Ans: {"hour": 2, "minute": 57}
